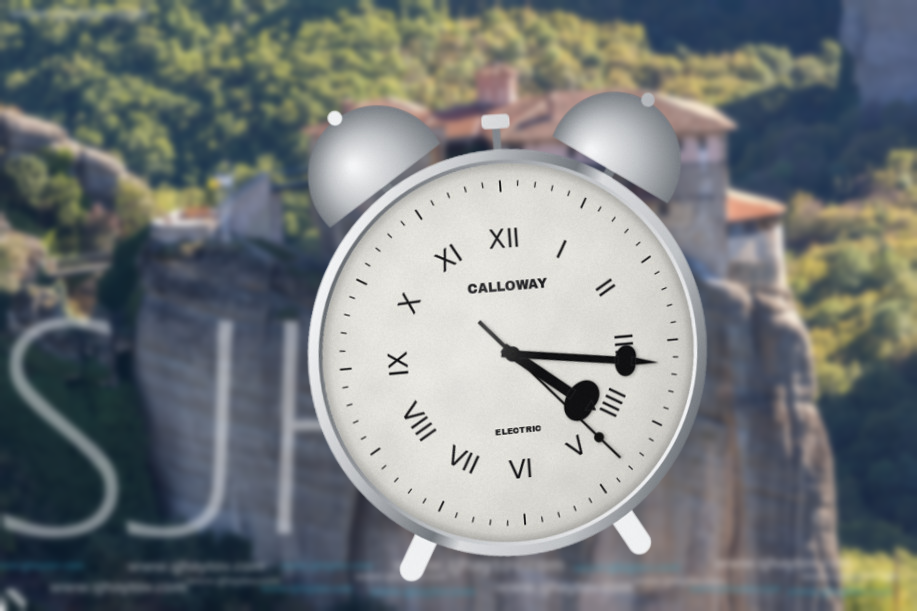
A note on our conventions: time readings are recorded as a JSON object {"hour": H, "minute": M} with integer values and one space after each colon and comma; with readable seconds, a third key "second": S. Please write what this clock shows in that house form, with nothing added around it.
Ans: {"hour": 4, "minute": 16, "second": 23}
